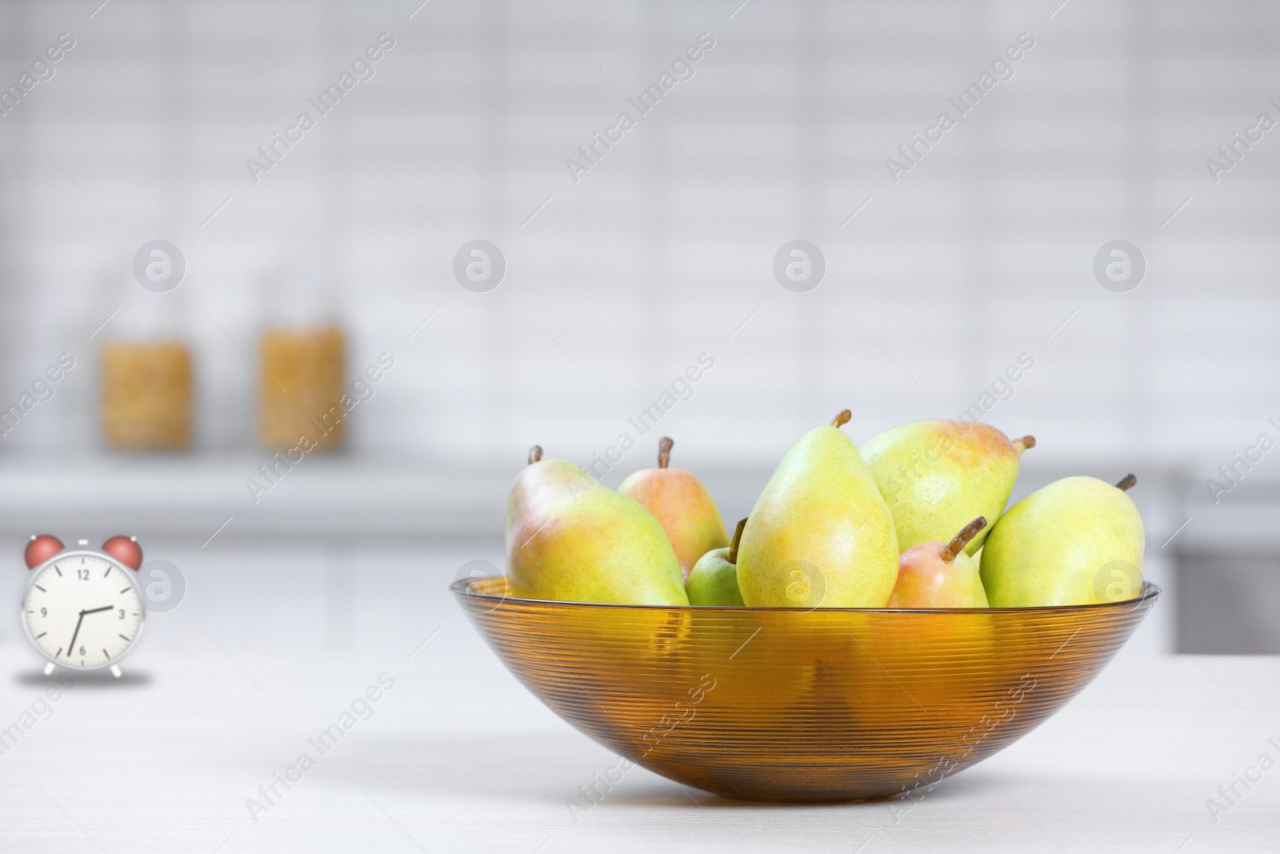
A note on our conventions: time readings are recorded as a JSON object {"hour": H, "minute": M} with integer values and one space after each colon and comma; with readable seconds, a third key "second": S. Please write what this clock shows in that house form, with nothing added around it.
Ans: {"hour": 2, "minute": 33}
